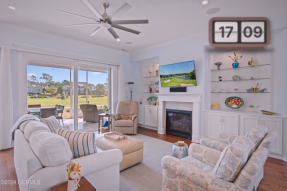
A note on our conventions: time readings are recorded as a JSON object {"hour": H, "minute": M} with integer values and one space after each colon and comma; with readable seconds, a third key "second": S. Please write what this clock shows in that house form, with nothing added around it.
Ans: {"hour": 17, "minute": 9}
